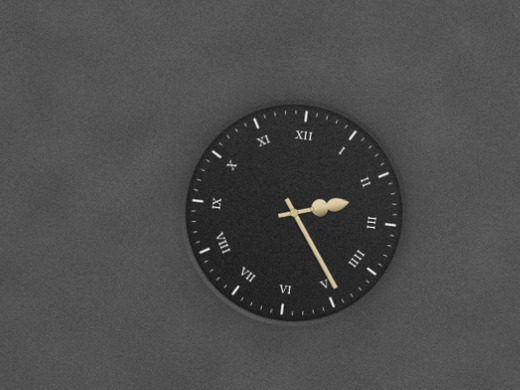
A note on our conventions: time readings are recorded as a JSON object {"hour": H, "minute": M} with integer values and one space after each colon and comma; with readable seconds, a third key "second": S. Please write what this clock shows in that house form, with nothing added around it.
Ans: {"hour": 2, "minute": 24}
